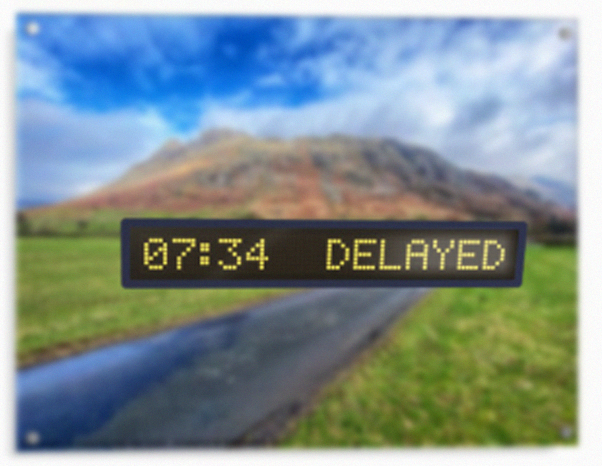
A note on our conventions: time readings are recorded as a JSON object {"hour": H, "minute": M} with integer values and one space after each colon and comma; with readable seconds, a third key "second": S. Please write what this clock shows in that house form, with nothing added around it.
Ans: {"hour": 7, "minute": 34}
